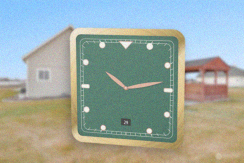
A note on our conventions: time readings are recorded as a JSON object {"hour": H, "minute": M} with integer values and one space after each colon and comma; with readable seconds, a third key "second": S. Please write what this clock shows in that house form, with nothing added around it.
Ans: {"hour": 10, "minute": 13}
